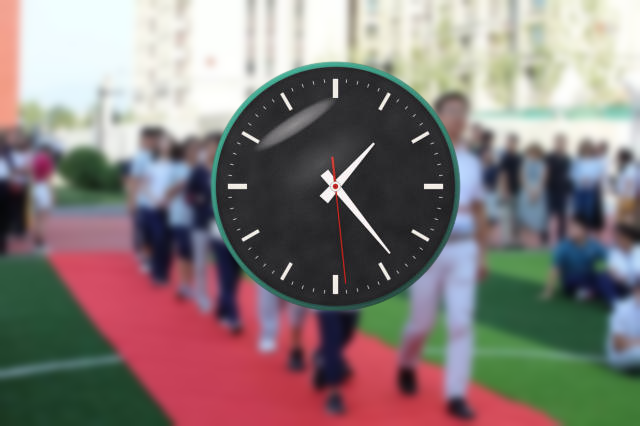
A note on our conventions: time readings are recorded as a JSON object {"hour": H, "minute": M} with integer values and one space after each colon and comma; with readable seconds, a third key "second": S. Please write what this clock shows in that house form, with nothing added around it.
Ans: {"hour": 1, "minute": 23, "second": 29}
